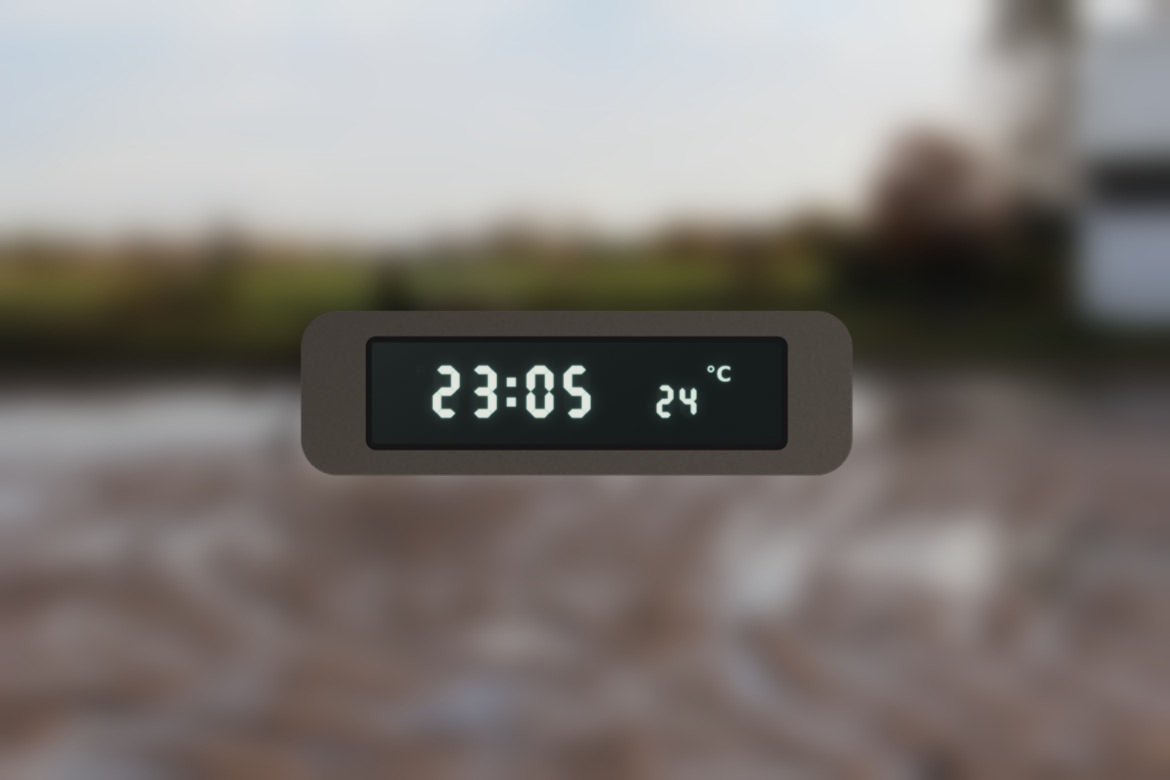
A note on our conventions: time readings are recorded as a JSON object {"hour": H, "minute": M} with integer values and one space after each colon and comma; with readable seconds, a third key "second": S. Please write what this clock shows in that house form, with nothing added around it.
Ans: {"hour": 23, "minute": 5}
